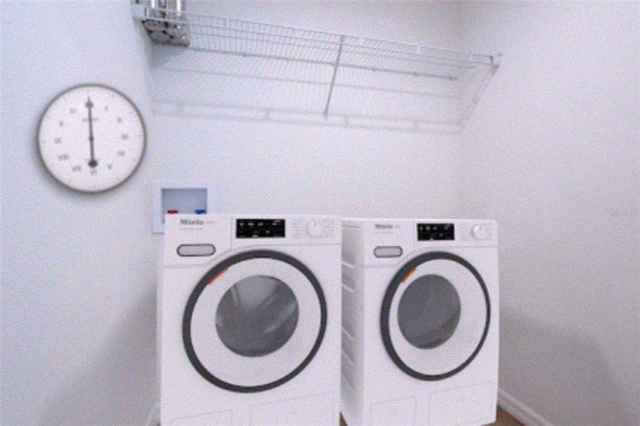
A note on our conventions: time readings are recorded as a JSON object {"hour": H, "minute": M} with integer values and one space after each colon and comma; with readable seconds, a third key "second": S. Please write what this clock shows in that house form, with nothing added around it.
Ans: {"hour": 6, "minute": 0}
